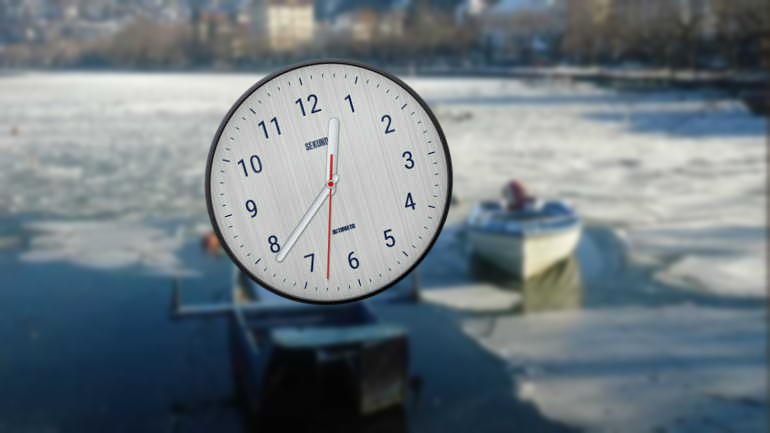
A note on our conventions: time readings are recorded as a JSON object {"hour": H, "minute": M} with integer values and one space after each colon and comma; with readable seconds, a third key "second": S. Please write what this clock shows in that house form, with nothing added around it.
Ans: {"hour": 12, "minute": 38, "second": 33}
